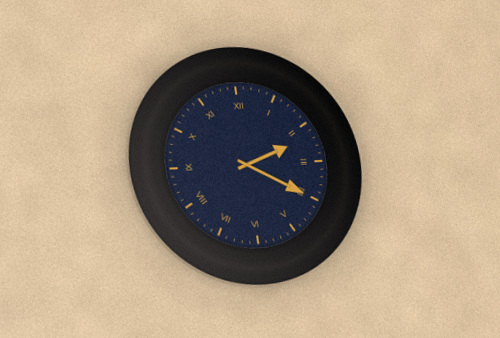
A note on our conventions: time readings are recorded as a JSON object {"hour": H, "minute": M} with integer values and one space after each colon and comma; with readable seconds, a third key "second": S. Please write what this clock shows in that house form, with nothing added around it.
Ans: {"hour": 2, "minute": 20}
